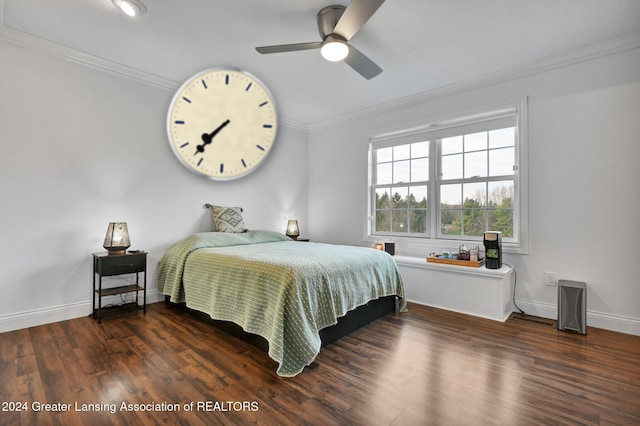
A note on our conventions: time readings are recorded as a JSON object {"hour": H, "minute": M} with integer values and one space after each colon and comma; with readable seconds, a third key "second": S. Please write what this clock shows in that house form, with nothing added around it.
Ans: {"hour": 7, "minute": 37}
